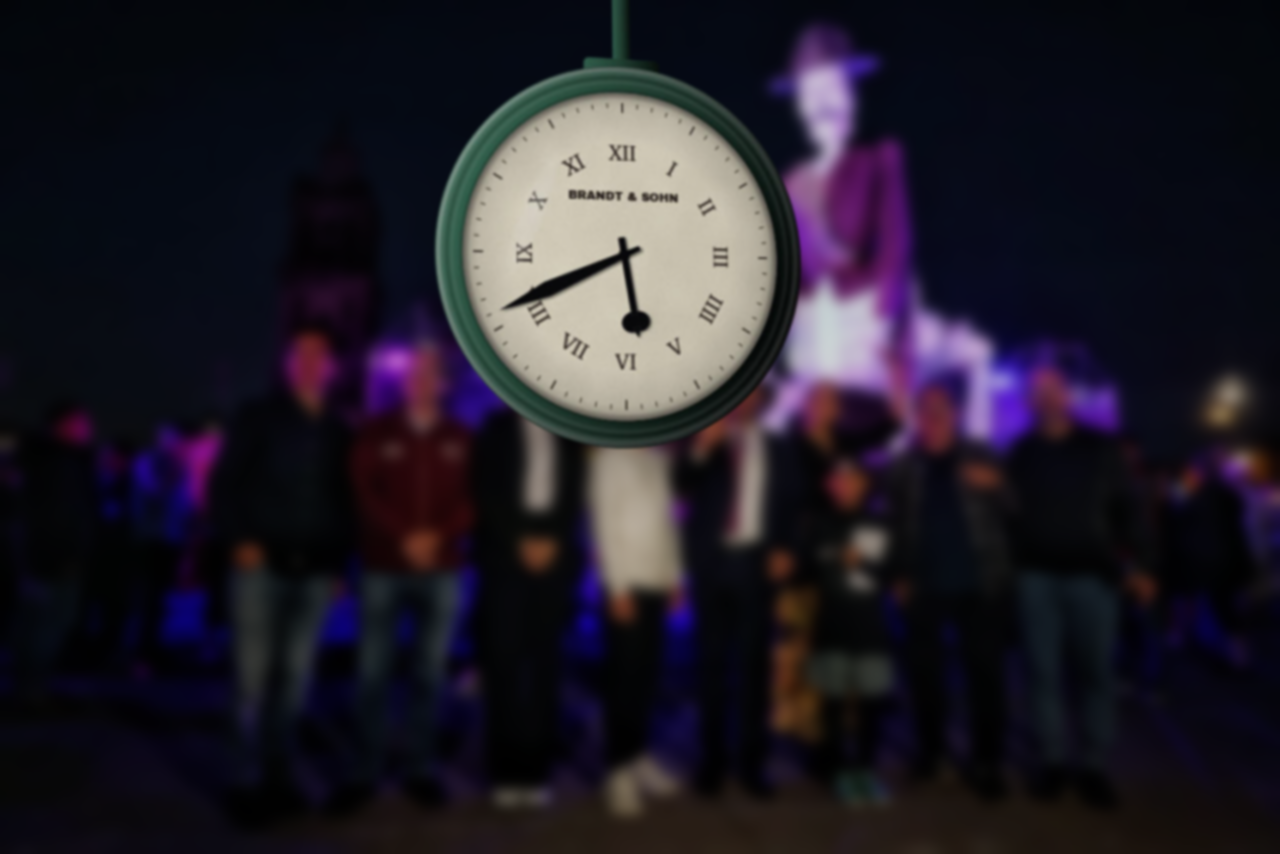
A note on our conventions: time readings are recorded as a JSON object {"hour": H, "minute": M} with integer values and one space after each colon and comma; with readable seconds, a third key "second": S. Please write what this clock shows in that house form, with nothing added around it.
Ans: {"hour": 5, "minute": 41}
